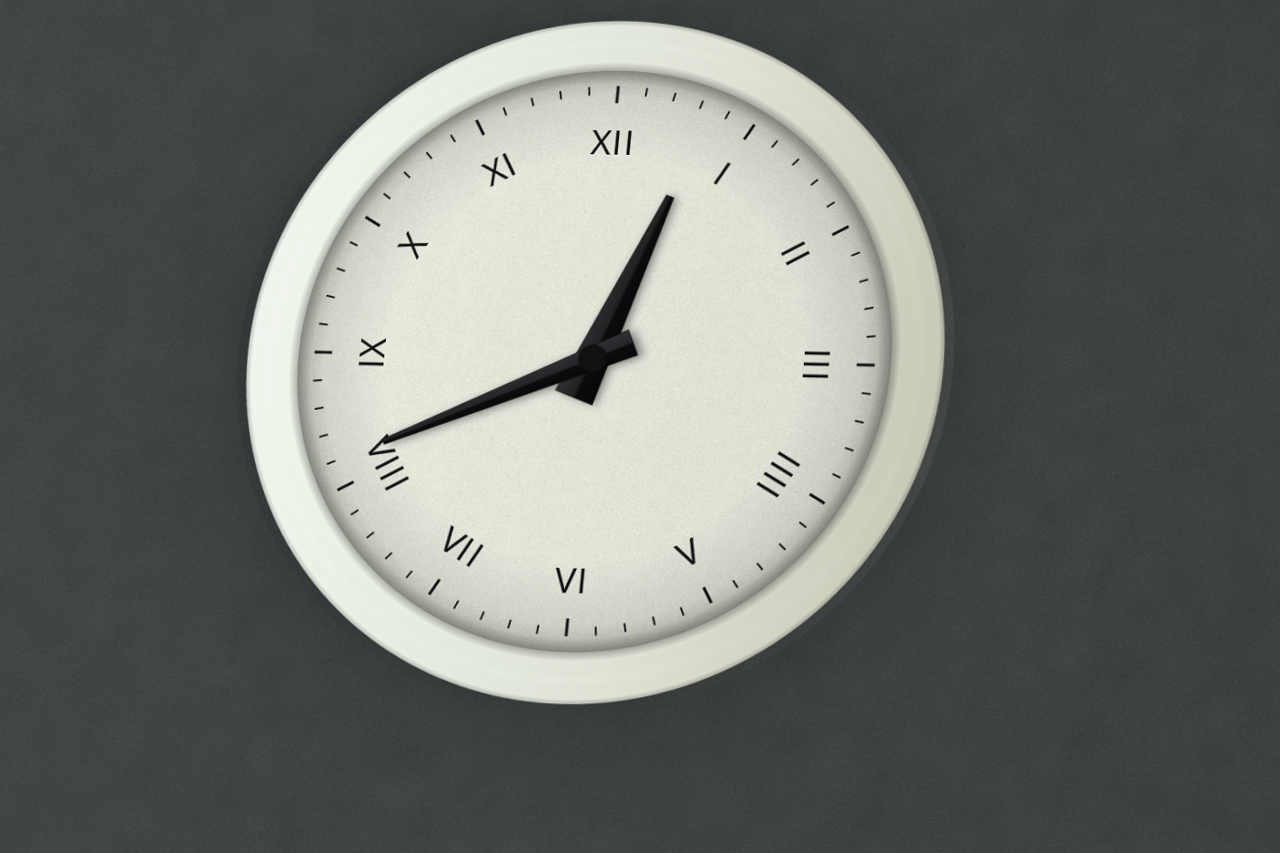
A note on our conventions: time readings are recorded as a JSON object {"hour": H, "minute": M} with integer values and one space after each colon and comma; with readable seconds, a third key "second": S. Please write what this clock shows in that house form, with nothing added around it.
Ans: {"hour": 12, "minute": 41}
